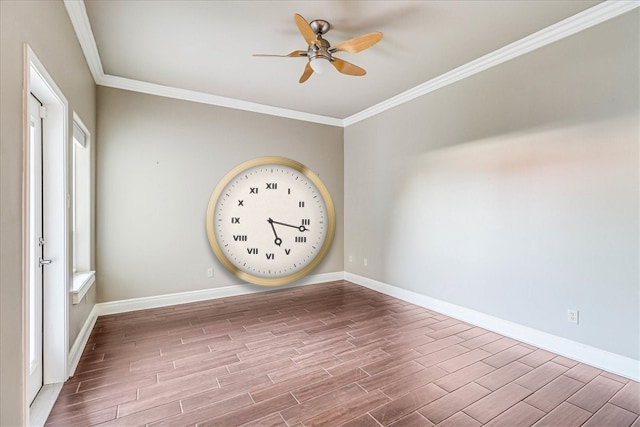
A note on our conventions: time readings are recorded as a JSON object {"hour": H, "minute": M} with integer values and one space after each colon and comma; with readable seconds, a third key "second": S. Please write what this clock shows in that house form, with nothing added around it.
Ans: {"hour": 5, "minute": 17}
